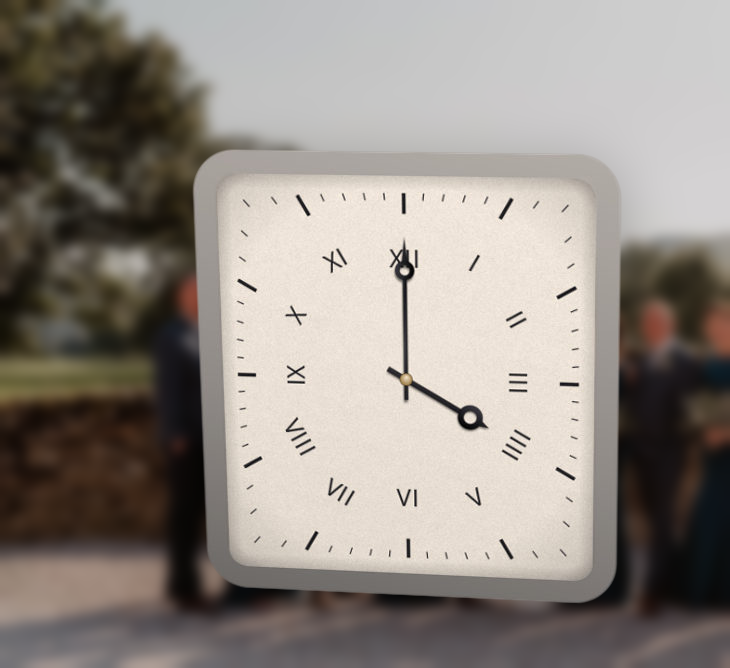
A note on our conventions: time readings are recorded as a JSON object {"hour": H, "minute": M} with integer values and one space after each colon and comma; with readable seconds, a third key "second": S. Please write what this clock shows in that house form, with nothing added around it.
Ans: {"hour": 4, "minute": 0}
